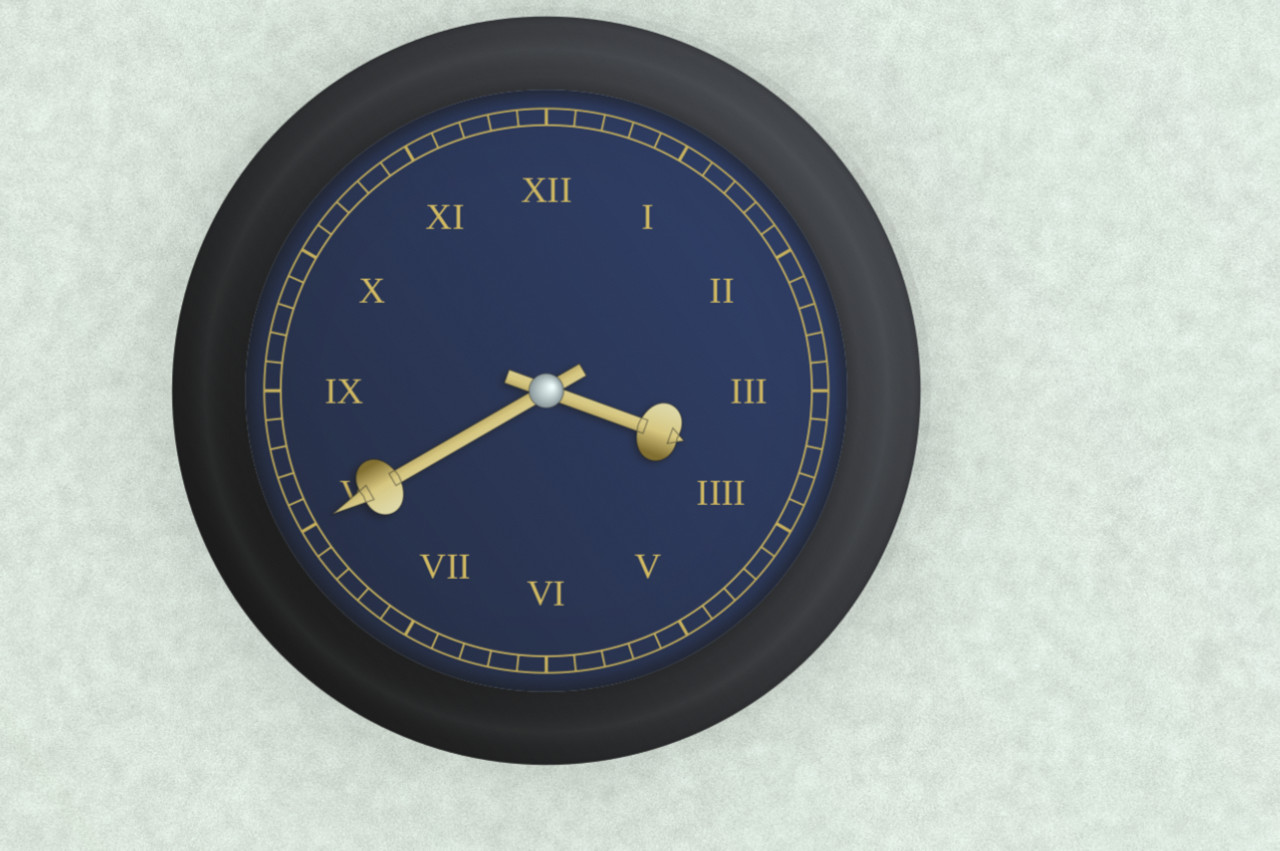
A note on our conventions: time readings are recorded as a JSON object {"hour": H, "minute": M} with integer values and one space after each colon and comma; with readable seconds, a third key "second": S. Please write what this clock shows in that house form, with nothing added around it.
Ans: {"hour": 3, "minute": 40}
